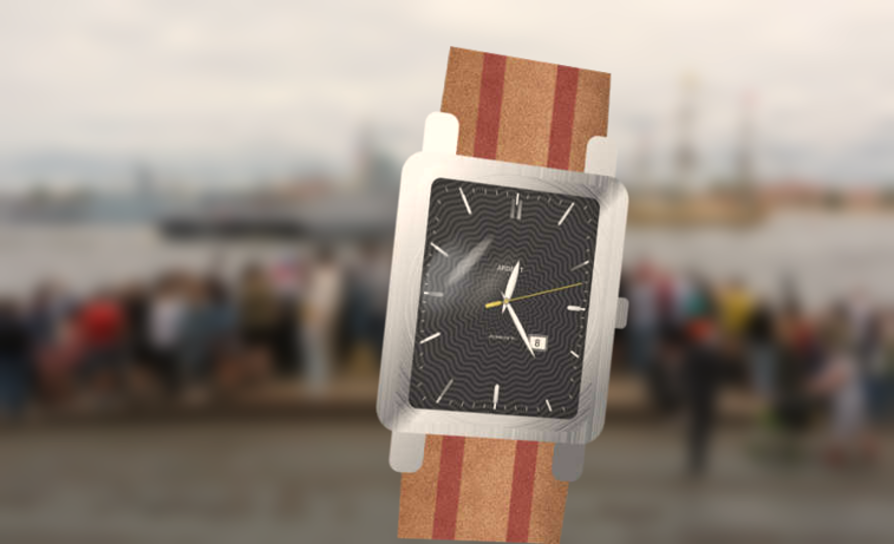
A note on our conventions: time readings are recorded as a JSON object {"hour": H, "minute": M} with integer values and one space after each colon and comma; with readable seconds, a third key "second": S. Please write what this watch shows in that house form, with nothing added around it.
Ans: {"hour": 12, "minute": 24, "second": 12}
